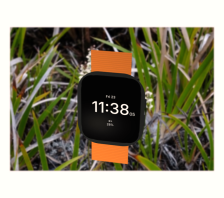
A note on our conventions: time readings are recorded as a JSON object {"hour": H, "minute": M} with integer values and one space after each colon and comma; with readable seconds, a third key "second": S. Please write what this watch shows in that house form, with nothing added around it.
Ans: {"hour": 11, "minute": 38}
